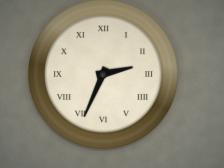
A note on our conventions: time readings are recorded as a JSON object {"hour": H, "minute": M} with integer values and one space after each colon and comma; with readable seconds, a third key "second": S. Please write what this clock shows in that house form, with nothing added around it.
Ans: {"hour": 2, "minute": 34}
